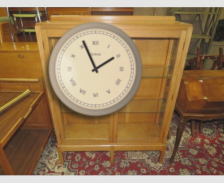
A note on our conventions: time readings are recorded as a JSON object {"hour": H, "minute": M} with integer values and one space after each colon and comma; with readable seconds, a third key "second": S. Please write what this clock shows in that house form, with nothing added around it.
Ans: {"hour": 1, "minute": 56}
